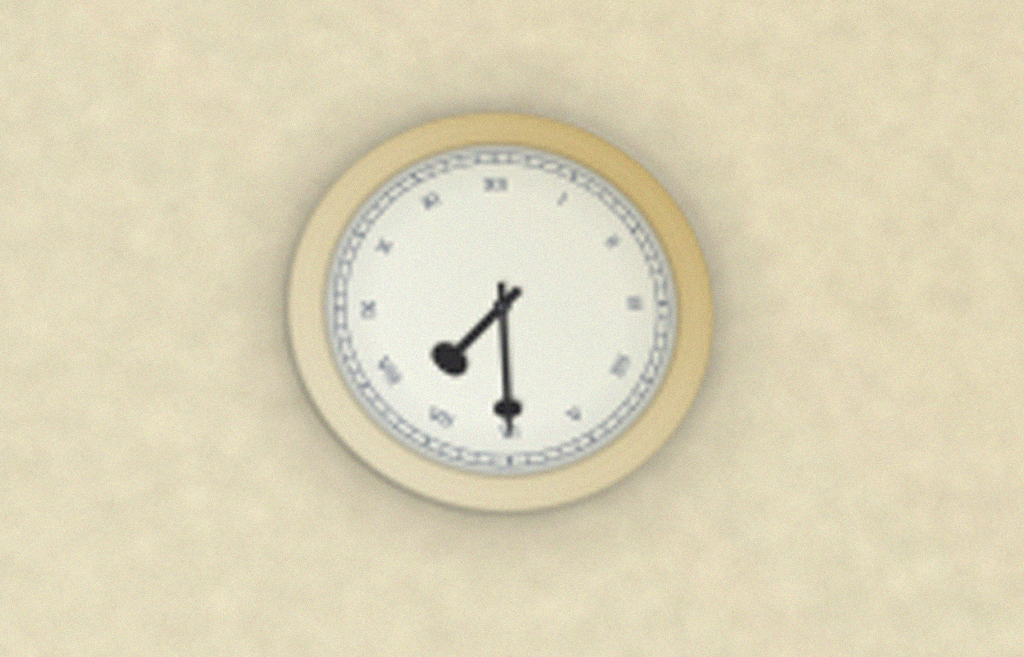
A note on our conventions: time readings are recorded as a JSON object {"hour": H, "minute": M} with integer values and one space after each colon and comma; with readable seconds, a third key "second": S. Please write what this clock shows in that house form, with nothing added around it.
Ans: {"hour": 7, "minute": 30}
